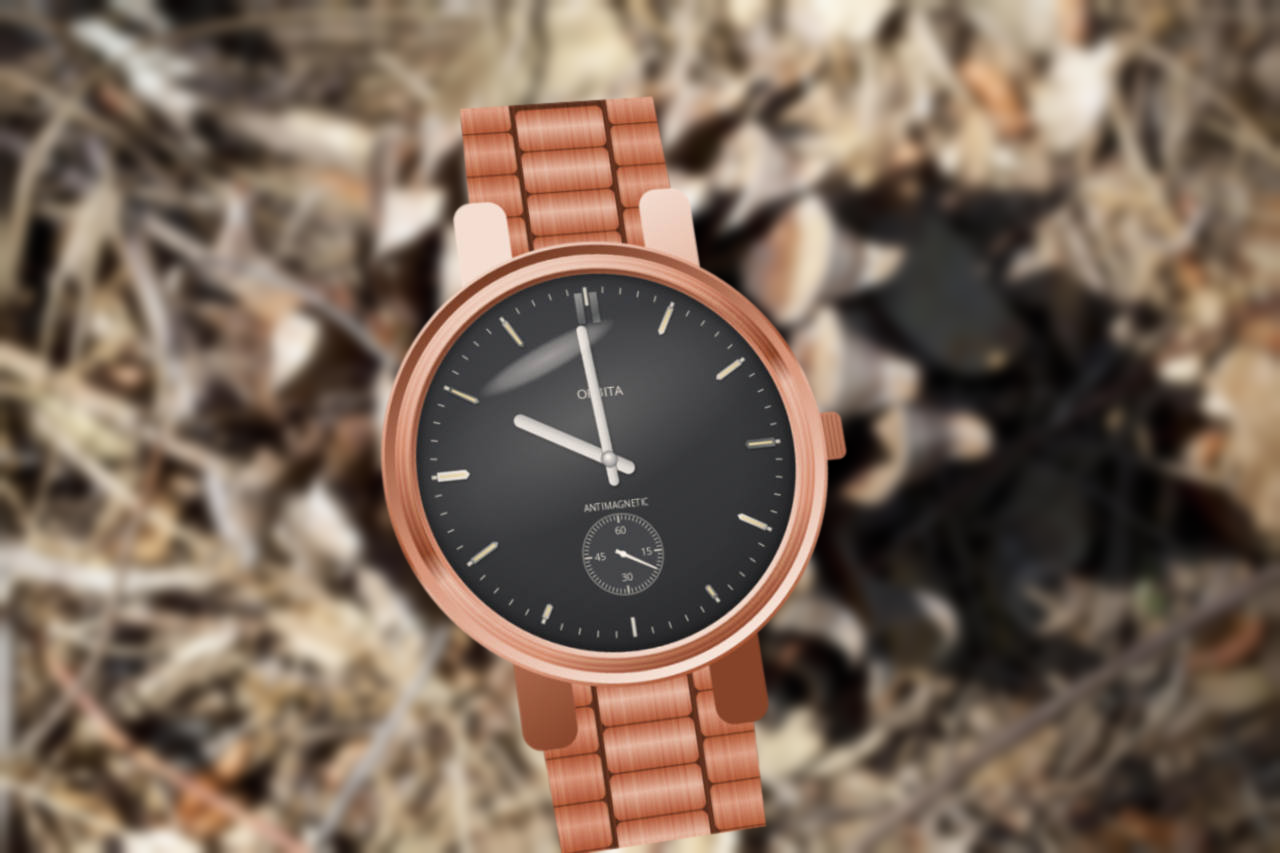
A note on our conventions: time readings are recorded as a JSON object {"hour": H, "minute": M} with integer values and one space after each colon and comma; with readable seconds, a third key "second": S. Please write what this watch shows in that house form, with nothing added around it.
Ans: {"hour": 9, "minute": 59, "second": 20}
